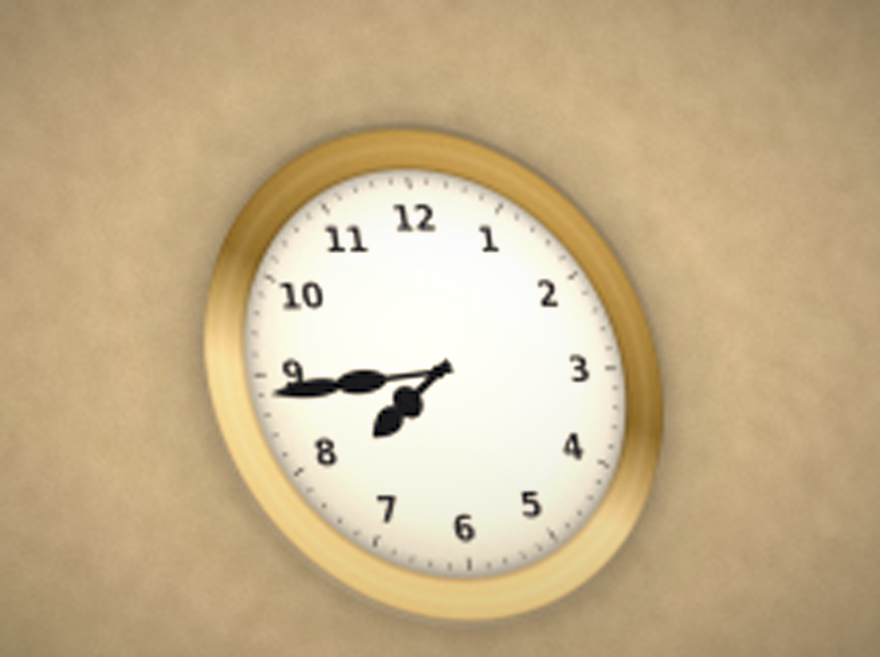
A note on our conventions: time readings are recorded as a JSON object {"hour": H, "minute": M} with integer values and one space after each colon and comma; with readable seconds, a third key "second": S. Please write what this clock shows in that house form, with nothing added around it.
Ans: {"hour": 7, "minute": 44}
